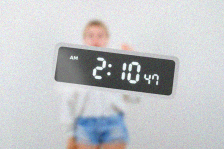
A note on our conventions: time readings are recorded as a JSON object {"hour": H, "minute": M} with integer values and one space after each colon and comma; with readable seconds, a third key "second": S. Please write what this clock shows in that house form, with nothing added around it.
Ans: {"hour": 2, "minute": 10, "second": 47}
